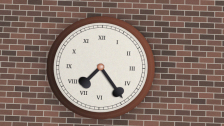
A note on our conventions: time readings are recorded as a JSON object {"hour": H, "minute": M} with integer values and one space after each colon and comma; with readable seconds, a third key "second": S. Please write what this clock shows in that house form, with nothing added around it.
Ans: {"hour": 7, "minute": 24}
